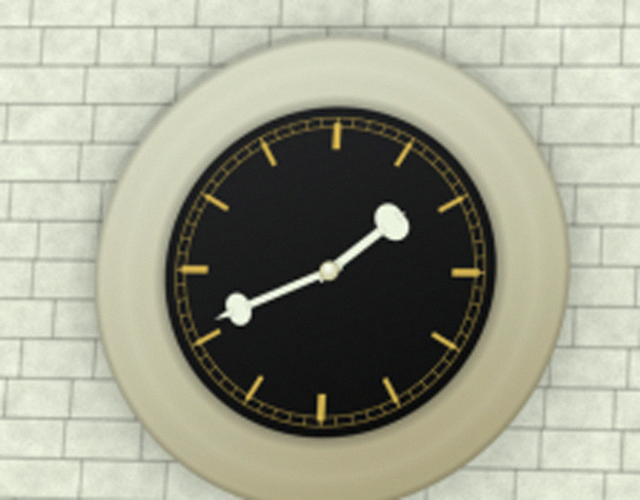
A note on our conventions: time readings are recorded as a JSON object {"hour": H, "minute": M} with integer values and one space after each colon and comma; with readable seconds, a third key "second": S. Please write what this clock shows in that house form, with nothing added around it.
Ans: {"hour": 1, "minute": 41}
